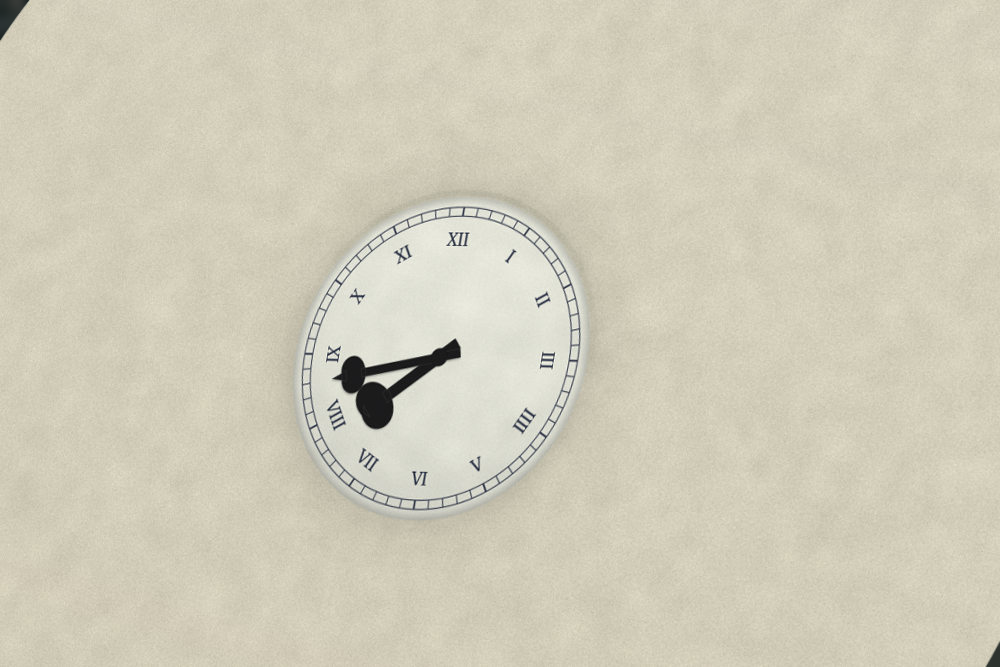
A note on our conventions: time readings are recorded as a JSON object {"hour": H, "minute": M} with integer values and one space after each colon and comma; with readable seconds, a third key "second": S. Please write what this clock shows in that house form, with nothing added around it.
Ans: {"hour": 7, "minute": 43}
